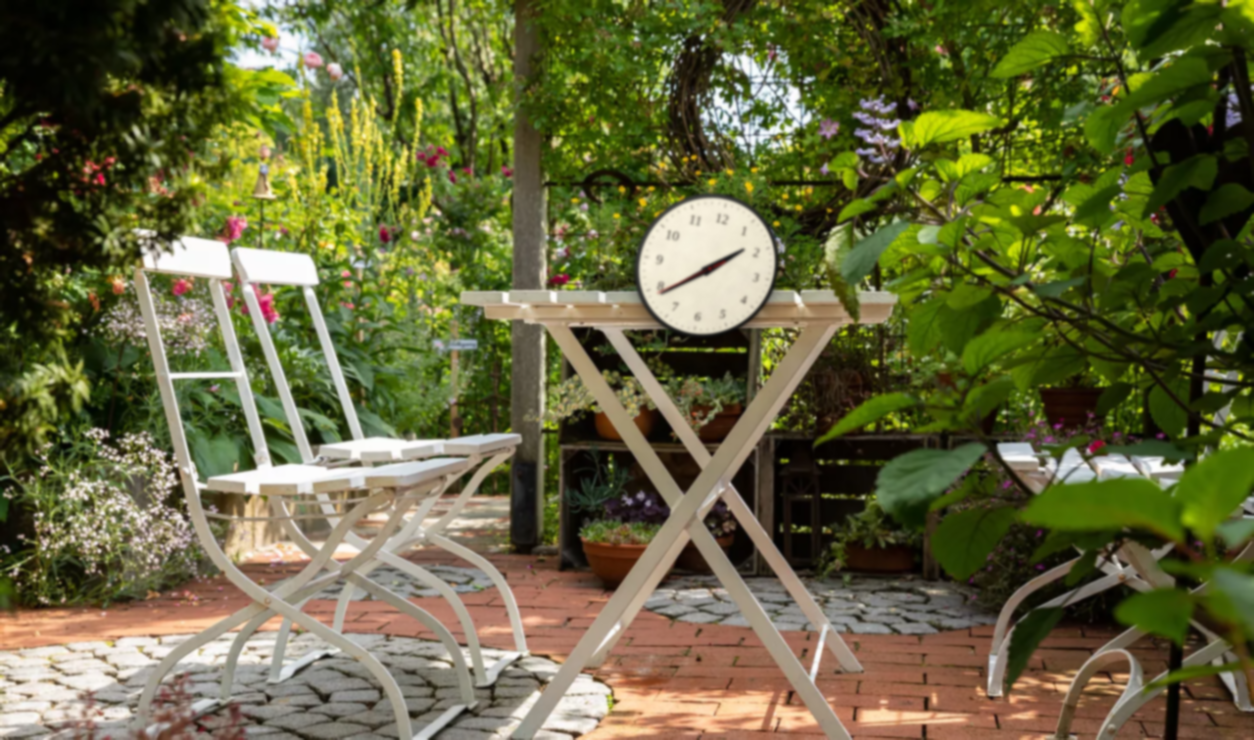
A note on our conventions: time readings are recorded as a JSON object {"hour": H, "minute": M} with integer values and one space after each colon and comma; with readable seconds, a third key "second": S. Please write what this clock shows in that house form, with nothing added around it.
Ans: {"hour": 1, "minute": 38, "second": 39}
